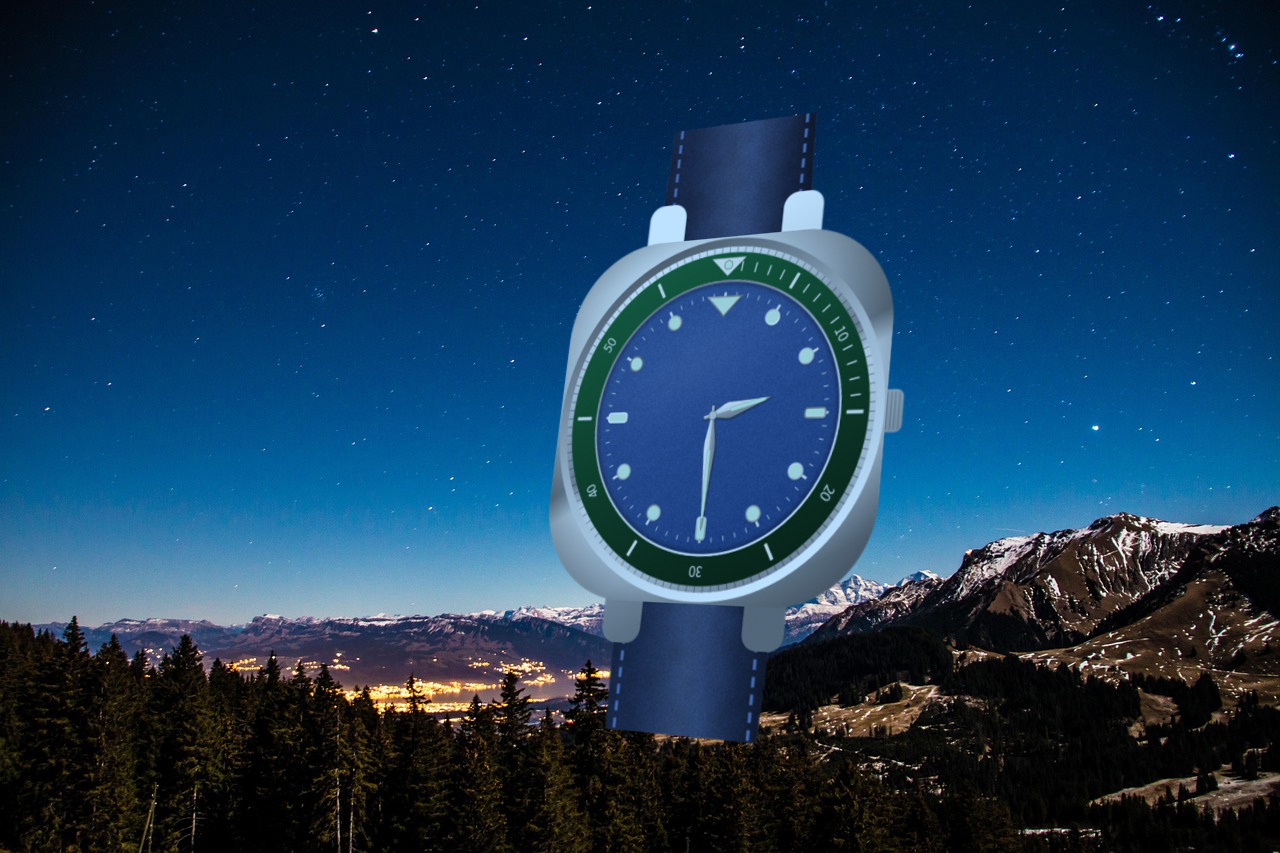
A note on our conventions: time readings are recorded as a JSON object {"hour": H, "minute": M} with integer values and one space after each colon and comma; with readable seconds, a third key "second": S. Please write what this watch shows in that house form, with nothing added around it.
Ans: {"hour": 2, "minute": 30}
